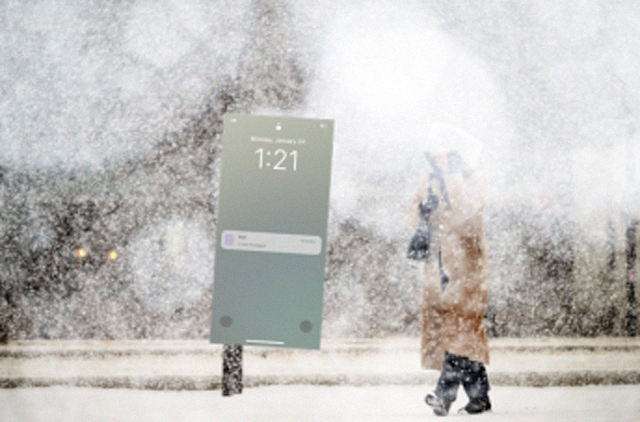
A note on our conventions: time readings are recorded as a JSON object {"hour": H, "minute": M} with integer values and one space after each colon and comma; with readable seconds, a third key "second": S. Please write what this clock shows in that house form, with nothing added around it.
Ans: {"hour": 1, "minute": 21}
